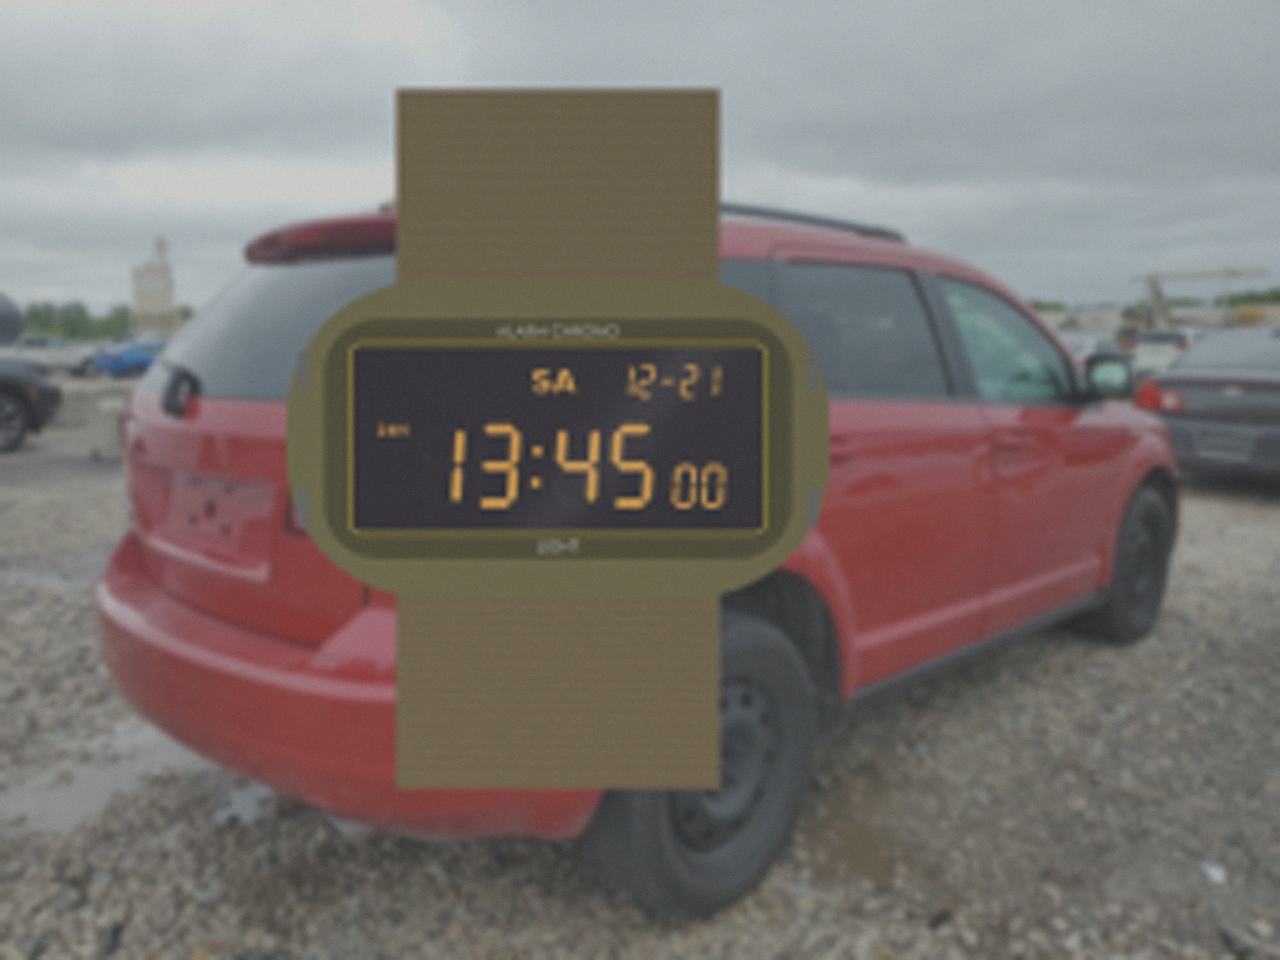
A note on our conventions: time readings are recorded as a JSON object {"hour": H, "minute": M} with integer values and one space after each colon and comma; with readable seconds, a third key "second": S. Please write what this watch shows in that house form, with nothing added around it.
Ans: {"hour": 13, "minute": 45, "second": 0}
